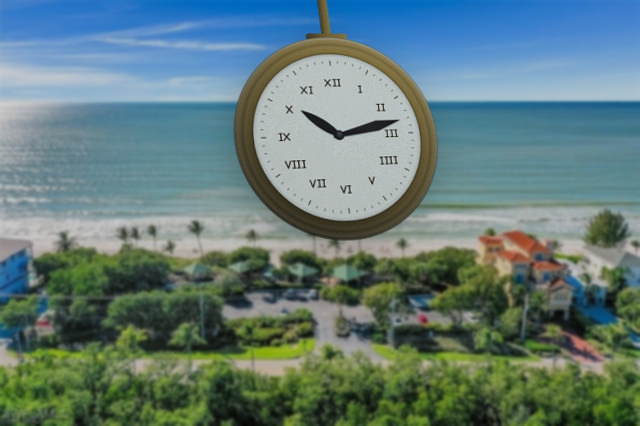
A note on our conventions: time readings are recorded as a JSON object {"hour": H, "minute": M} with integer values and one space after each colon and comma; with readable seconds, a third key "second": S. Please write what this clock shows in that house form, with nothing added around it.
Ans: {"hour": 10, "minute": 13}
